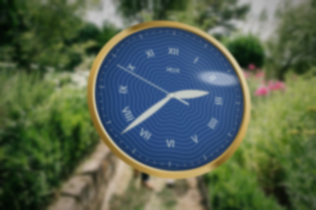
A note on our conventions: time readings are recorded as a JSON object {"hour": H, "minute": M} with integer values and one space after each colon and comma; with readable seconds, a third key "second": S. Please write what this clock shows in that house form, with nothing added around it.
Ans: {"hour": 2, "minute": 37, "second": 49}
